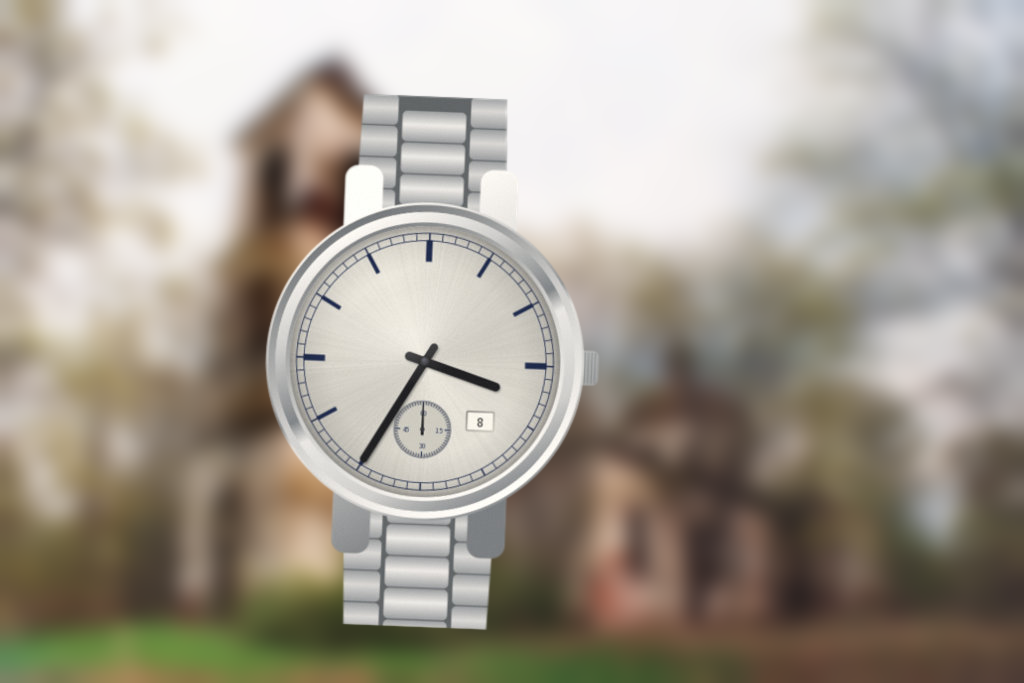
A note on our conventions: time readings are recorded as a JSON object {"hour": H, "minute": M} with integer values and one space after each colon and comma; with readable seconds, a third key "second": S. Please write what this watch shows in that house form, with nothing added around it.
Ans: {"hour": 3, "minute": 35}
